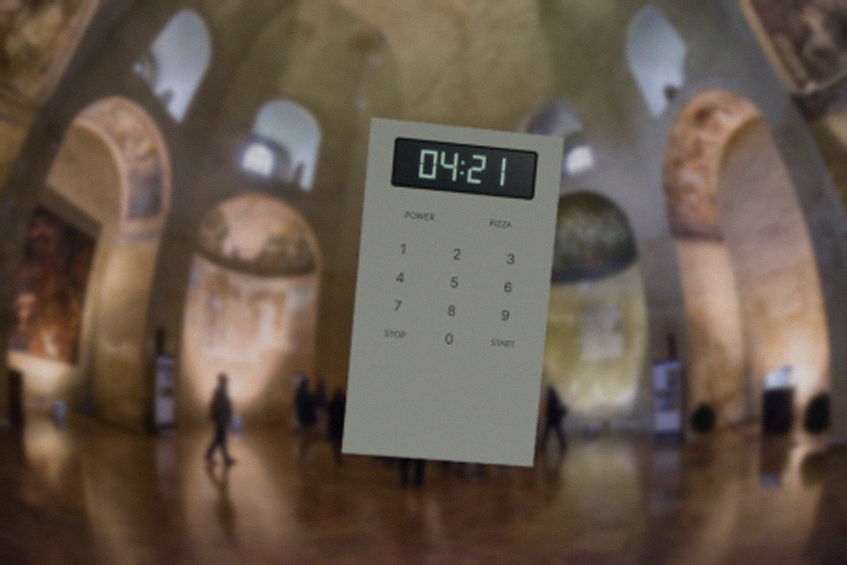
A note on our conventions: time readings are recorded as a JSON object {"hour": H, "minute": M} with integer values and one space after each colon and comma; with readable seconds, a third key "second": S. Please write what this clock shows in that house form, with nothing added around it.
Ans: {"hour": 4, "minute": 21}
